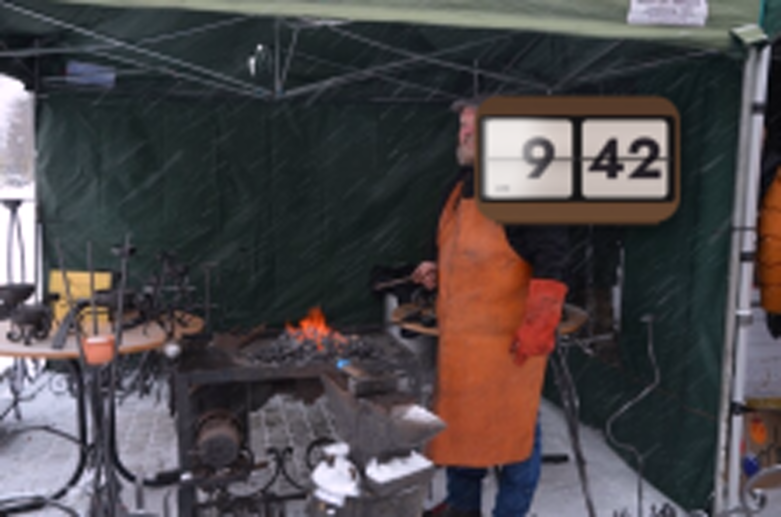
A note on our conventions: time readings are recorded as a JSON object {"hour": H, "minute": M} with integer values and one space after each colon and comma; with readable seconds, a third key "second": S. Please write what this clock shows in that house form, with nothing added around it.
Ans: {"hour": 9, "minute": 42}
